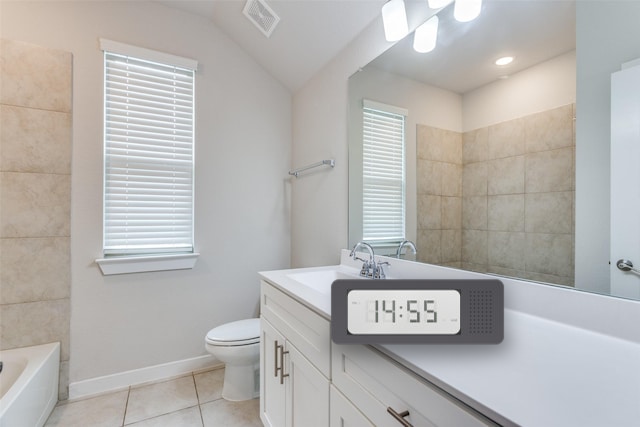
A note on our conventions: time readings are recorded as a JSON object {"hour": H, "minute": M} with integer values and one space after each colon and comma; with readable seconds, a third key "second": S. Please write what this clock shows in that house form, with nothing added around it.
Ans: {"hour": 14, "minute": 55}
